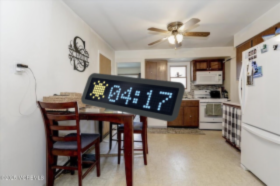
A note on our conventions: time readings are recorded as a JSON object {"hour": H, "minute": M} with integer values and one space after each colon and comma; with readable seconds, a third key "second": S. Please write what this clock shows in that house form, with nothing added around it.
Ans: {"hour": 4, "minute": 17}
